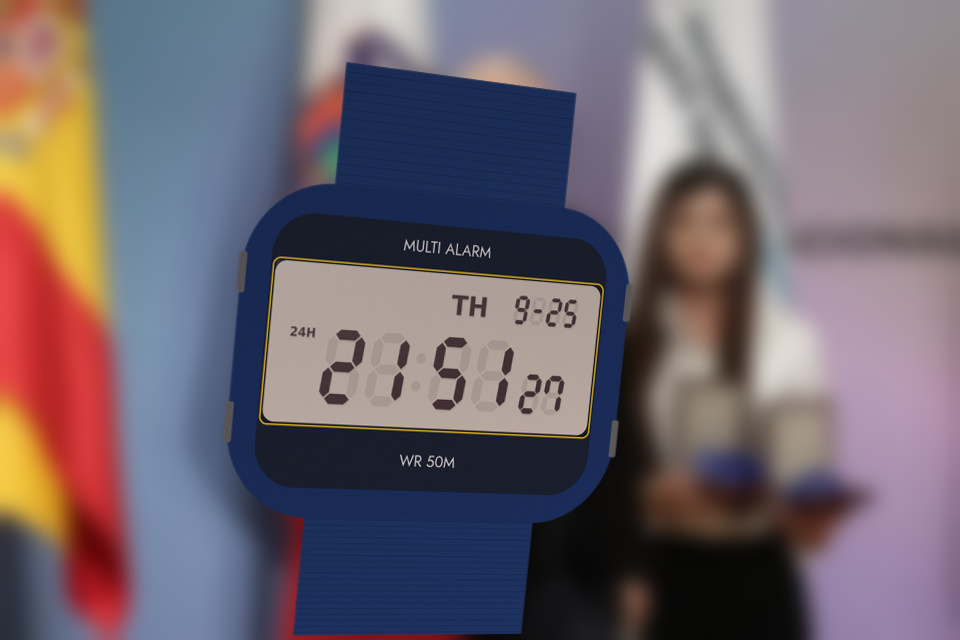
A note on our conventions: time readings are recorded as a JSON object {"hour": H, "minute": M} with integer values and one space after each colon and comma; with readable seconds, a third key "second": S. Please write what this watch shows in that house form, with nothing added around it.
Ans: {"hour": 21, "minute": 51, "second": 27}
